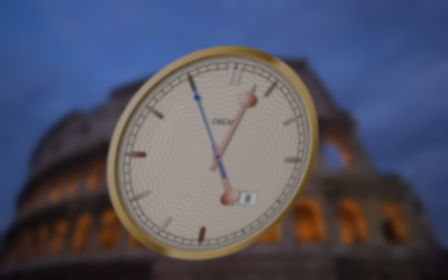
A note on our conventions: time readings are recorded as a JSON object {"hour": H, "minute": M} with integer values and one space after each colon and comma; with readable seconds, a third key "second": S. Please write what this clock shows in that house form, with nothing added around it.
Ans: {"hour": 5, "minute": 2, "second": 55}
